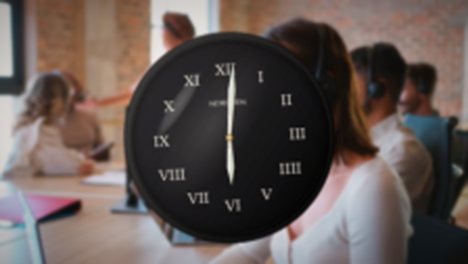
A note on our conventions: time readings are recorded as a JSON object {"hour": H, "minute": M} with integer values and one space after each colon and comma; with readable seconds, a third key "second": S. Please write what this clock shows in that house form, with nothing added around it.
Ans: {"hour": 6, "minute": 1}
